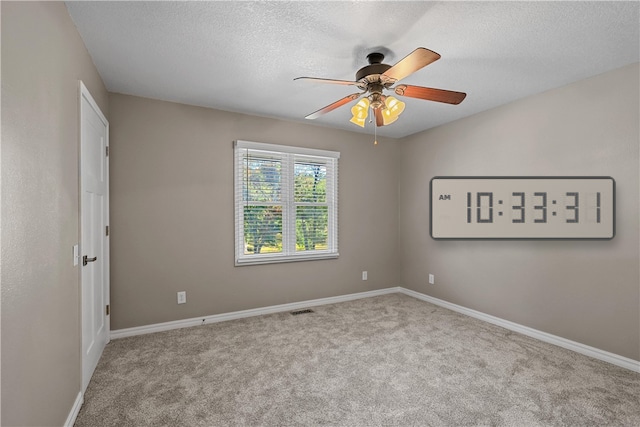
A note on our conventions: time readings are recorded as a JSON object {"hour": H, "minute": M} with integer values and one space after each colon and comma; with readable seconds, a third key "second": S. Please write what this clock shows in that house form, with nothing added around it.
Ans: {"hour": 10, "minute": 33, "second": 31}
